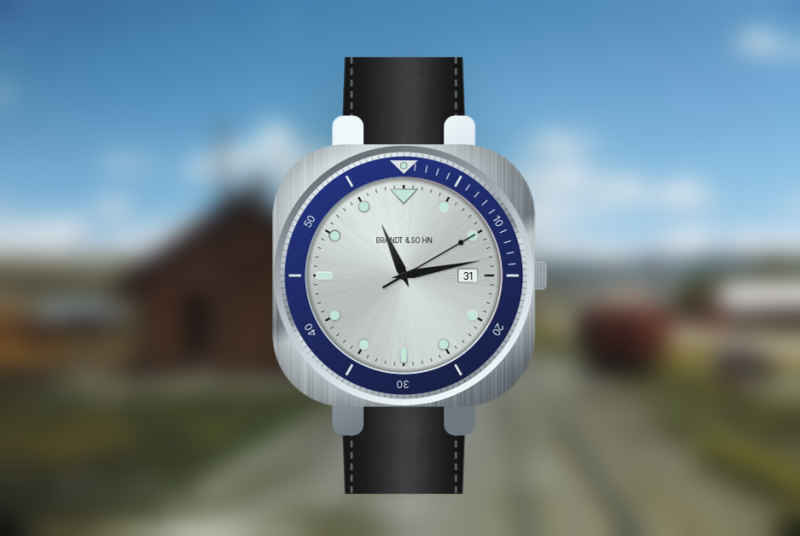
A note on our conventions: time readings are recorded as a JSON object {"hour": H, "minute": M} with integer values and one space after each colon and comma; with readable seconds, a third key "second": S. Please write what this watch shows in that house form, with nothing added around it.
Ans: {"hour": 11, "minute": 13, "second": 10}
